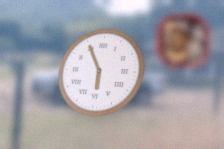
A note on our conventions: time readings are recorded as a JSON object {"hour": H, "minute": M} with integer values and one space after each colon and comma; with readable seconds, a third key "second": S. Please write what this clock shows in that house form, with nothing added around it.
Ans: {"hour": 5, "minute": 55}
